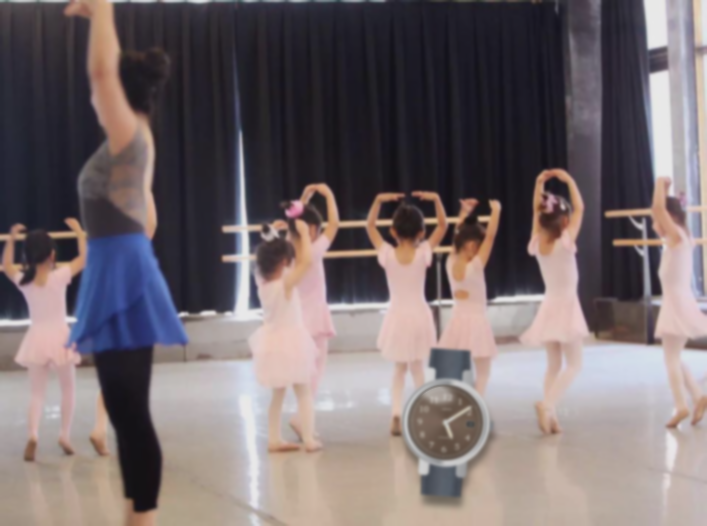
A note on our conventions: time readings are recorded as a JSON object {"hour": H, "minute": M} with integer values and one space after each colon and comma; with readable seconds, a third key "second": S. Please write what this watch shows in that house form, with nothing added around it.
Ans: {"hour": 5, "minute": 9}
